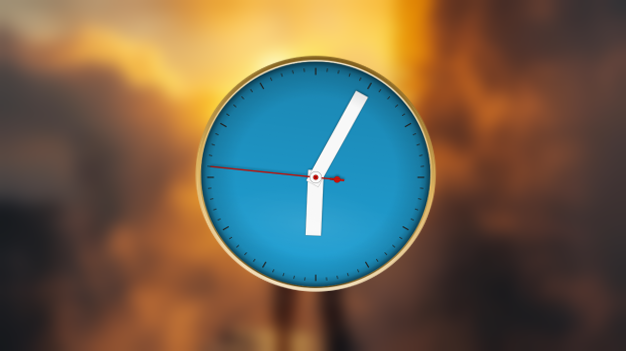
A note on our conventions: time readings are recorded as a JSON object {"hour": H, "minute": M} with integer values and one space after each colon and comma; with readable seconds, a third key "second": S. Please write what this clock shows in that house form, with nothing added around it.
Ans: {"hour": 6, "minute": 4, "second": 46}
